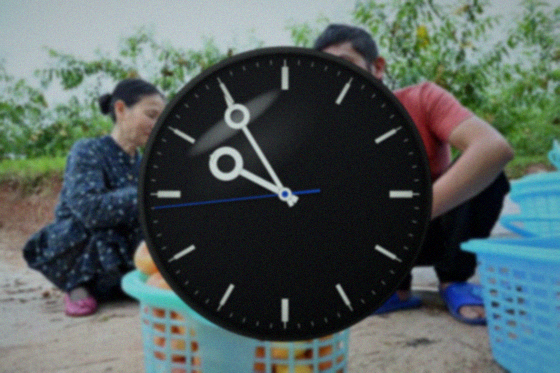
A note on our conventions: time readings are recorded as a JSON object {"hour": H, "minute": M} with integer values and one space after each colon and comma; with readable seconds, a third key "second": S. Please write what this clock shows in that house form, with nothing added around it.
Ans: {"hour": 9, "minute": 54, "second": 44}
